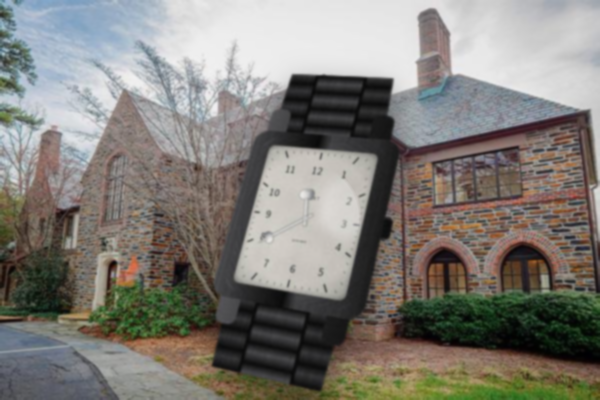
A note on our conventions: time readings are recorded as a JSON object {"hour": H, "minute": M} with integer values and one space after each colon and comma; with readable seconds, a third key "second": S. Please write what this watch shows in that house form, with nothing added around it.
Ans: {"hour": 11, "minute": 39}
